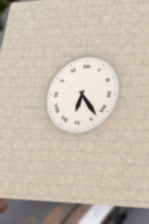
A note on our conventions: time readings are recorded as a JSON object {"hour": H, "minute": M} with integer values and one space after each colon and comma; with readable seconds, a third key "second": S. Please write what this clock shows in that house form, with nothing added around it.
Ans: {"hour": 6, "minute": 23}
